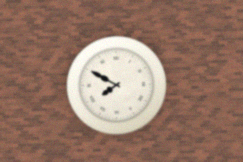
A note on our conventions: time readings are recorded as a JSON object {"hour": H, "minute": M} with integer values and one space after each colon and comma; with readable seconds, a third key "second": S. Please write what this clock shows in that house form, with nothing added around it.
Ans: {"hour": 7, "minute": 50}
